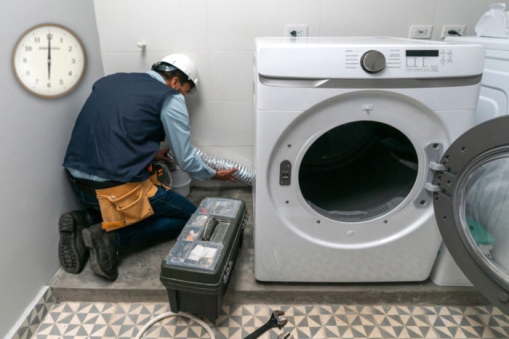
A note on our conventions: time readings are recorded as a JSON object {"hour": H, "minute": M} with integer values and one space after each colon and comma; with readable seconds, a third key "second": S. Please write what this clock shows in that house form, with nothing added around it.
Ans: {"hour": 6, "minute": 0}
